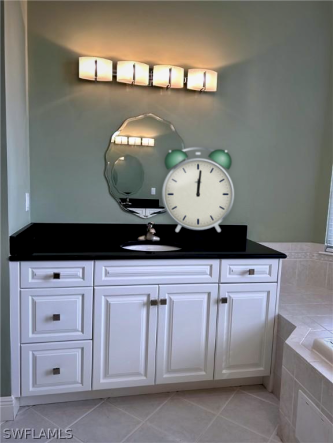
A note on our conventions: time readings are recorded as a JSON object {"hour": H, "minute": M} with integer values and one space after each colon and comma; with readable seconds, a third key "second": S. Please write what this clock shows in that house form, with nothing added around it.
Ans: {"hour": 12, "minute": 1}
